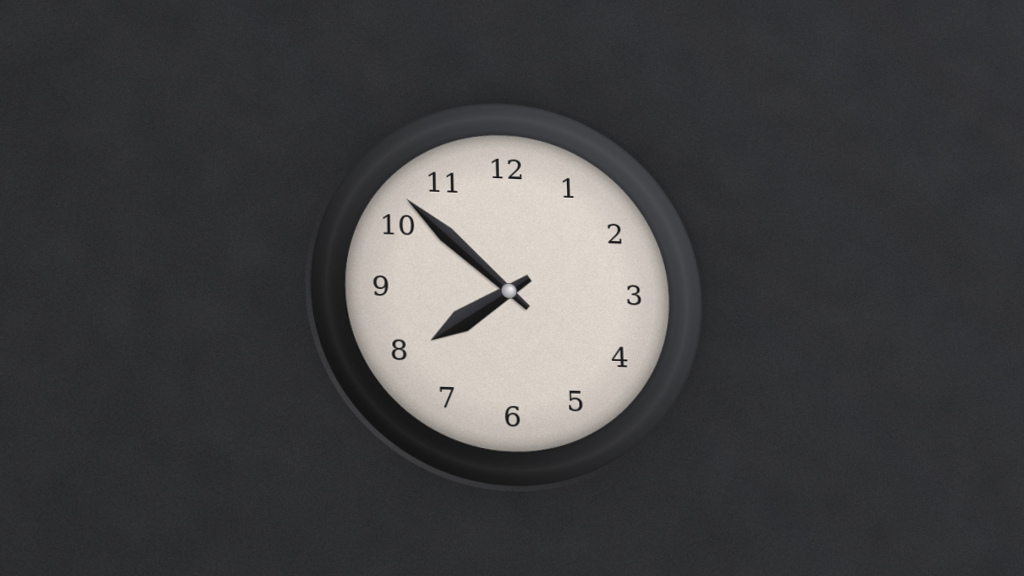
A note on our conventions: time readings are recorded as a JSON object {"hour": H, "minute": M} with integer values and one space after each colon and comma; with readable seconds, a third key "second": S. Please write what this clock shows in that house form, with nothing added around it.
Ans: {"hour": 7, "minute": 52}
